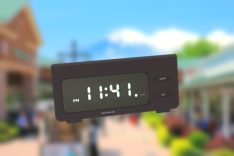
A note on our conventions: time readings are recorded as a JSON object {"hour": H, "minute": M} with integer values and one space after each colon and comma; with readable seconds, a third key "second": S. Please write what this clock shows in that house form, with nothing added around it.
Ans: {"hour": 11, "minute": 41}
